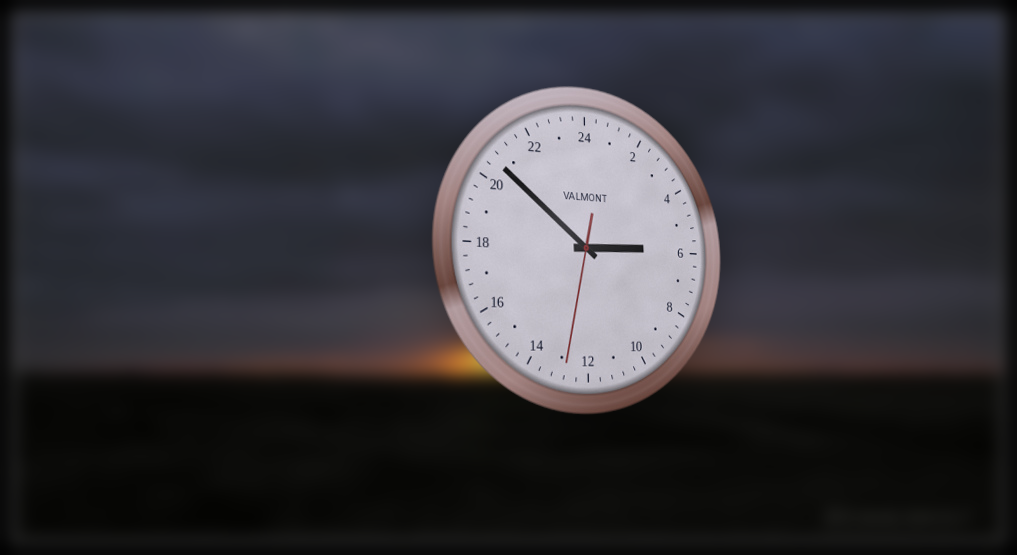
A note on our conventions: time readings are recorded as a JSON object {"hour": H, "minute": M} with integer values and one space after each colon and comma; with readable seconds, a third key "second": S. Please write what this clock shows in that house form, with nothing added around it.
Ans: {"hour": 5, "minute": 51, "second": 32}
